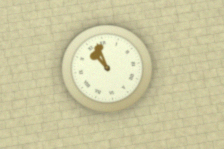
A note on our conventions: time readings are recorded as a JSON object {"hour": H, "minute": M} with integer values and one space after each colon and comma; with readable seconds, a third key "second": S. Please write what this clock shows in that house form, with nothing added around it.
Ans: {"hour": 10, "minute": 58}
